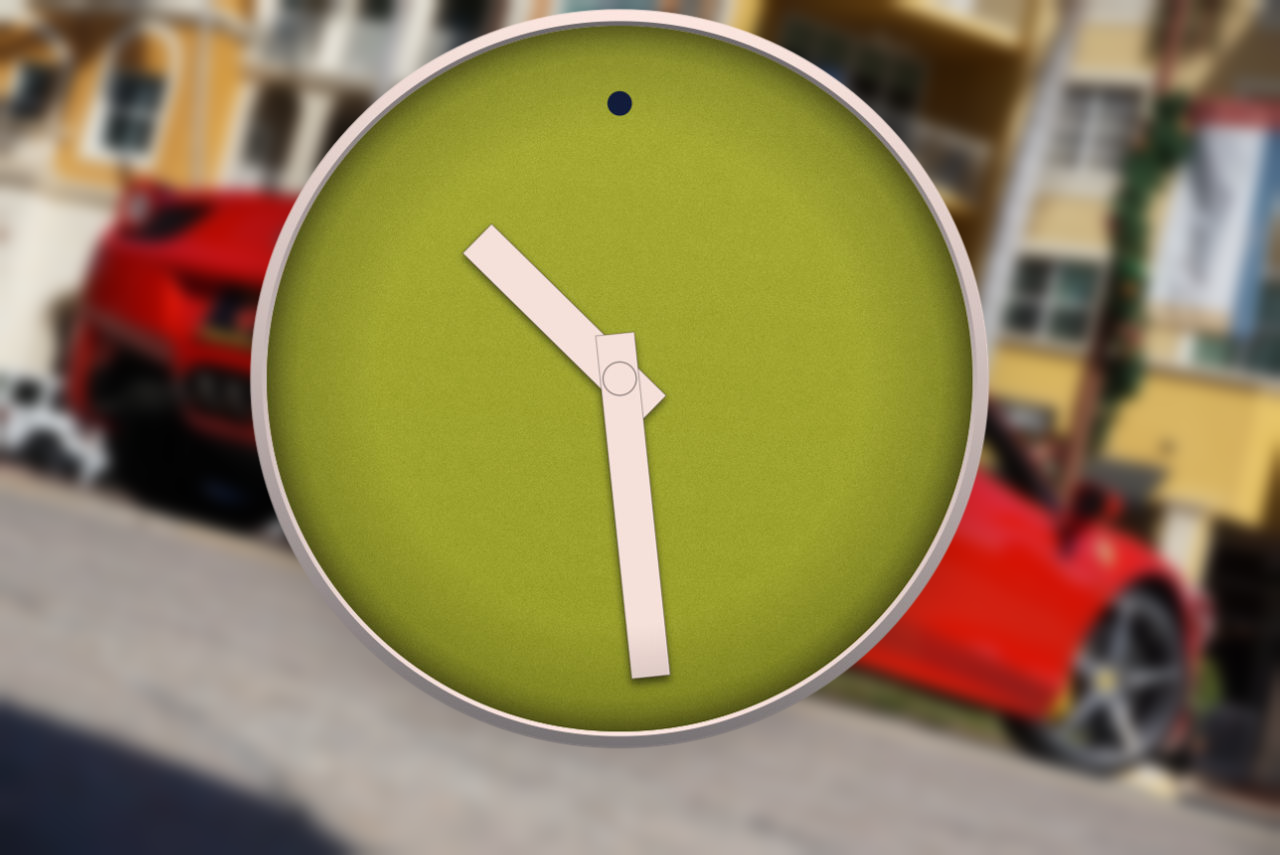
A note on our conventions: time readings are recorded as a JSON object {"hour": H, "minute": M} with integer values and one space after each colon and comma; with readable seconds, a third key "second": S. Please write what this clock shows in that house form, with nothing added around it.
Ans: {"hour": 10, "minute": 29}
